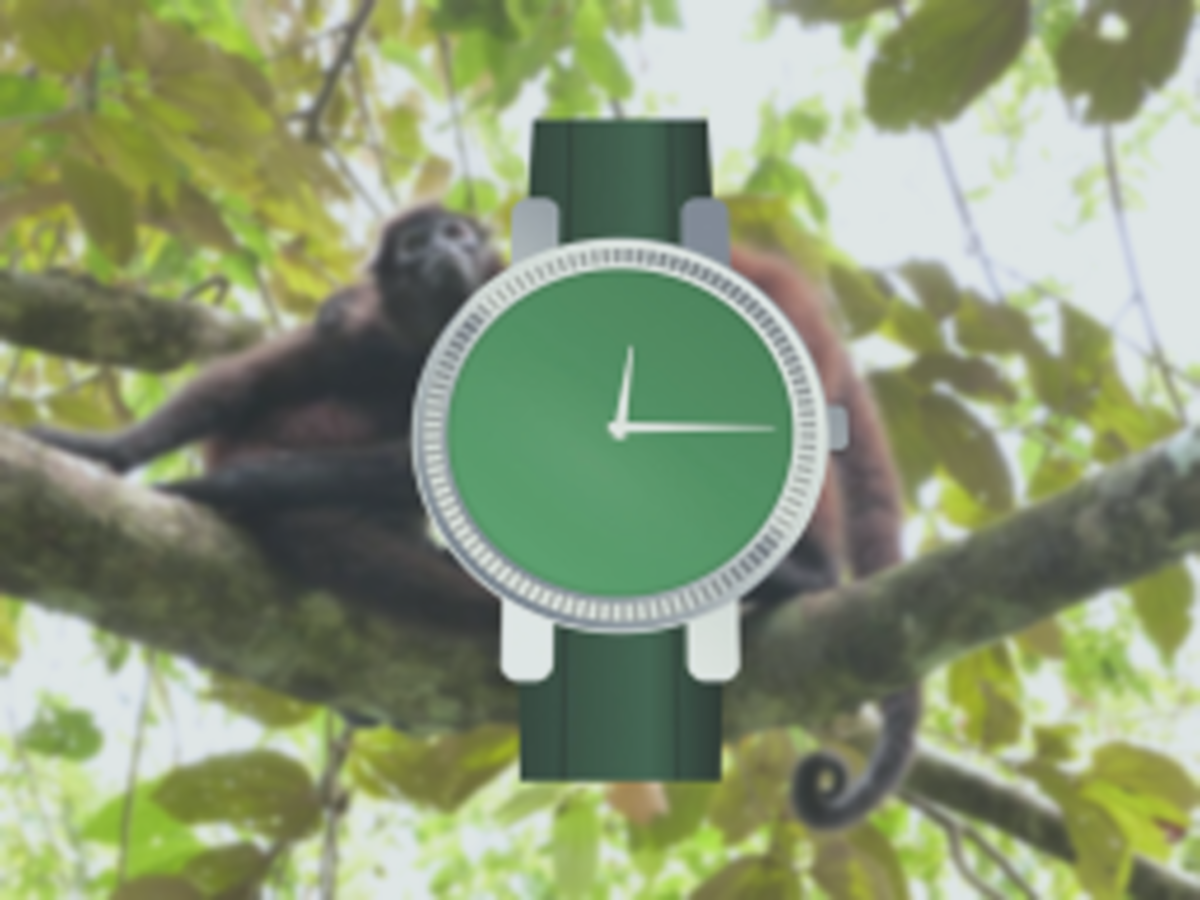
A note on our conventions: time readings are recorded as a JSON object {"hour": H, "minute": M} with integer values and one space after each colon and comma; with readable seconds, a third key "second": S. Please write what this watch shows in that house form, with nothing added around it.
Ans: {"hour": 12, "minute": 15}
